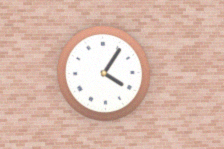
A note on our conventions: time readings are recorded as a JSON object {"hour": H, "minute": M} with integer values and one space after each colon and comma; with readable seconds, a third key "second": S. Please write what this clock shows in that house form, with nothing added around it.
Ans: {"hour": 4, "minute": 6}
